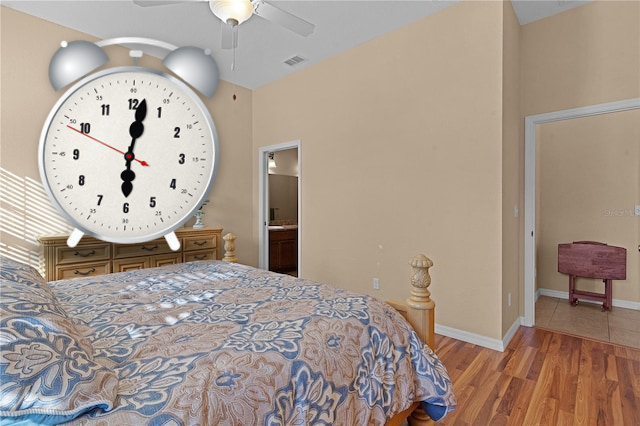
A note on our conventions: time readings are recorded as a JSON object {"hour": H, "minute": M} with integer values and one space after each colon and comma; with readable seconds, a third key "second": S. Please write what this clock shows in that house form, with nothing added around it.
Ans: {"hour": 6, "minute": 1, "second": 49}
